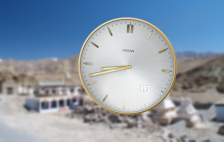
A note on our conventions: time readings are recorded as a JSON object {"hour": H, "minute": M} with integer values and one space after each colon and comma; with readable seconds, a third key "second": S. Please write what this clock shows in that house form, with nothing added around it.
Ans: {"hour": 8, "minute": 42}
